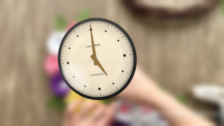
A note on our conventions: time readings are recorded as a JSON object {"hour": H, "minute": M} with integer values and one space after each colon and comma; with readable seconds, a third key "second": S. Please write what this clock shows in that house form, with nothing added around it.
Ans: {"hour": 5, "minute": 0}
